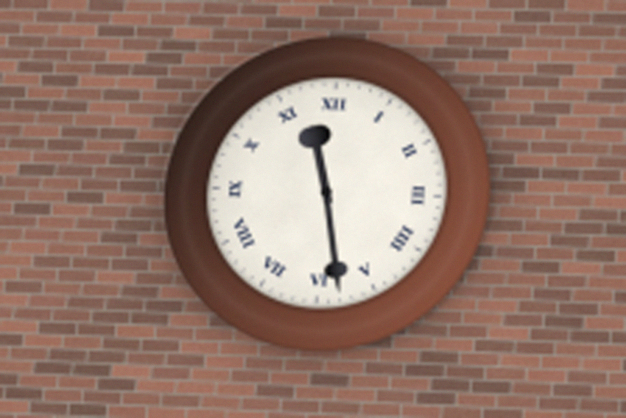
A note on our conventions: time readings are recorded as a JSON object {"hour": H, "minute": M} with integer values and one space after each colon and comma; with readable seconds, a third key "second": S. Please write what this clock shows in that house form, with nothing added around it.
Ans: {"hour": 11, "minute": 28}
